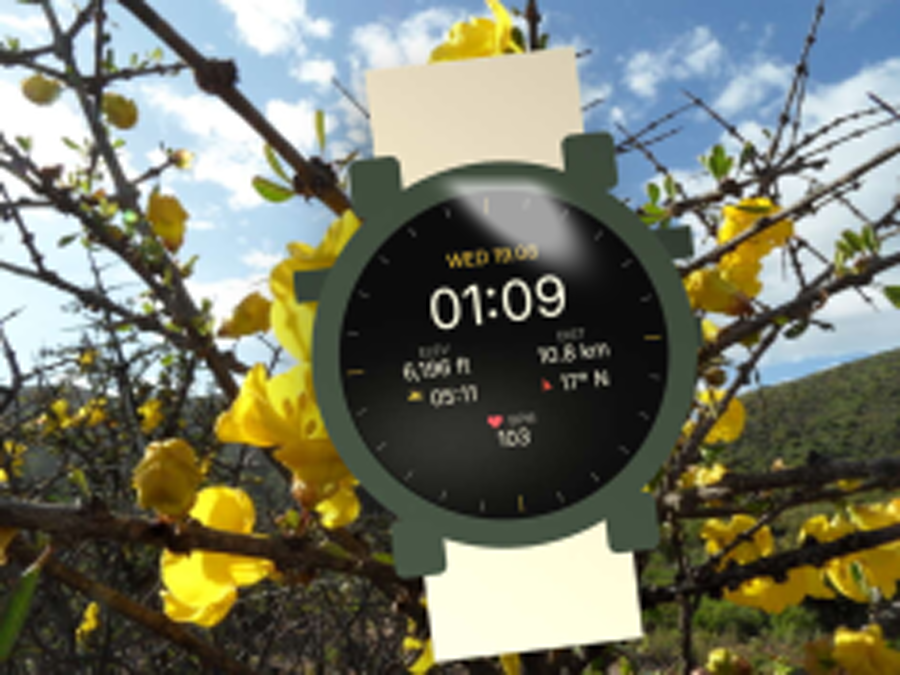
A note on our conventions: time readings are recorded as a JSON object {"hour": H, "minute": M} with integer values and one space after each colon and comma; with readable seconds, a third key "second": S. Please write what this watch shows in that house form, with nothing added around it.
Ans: {"hour": 1, "minute": 9}
